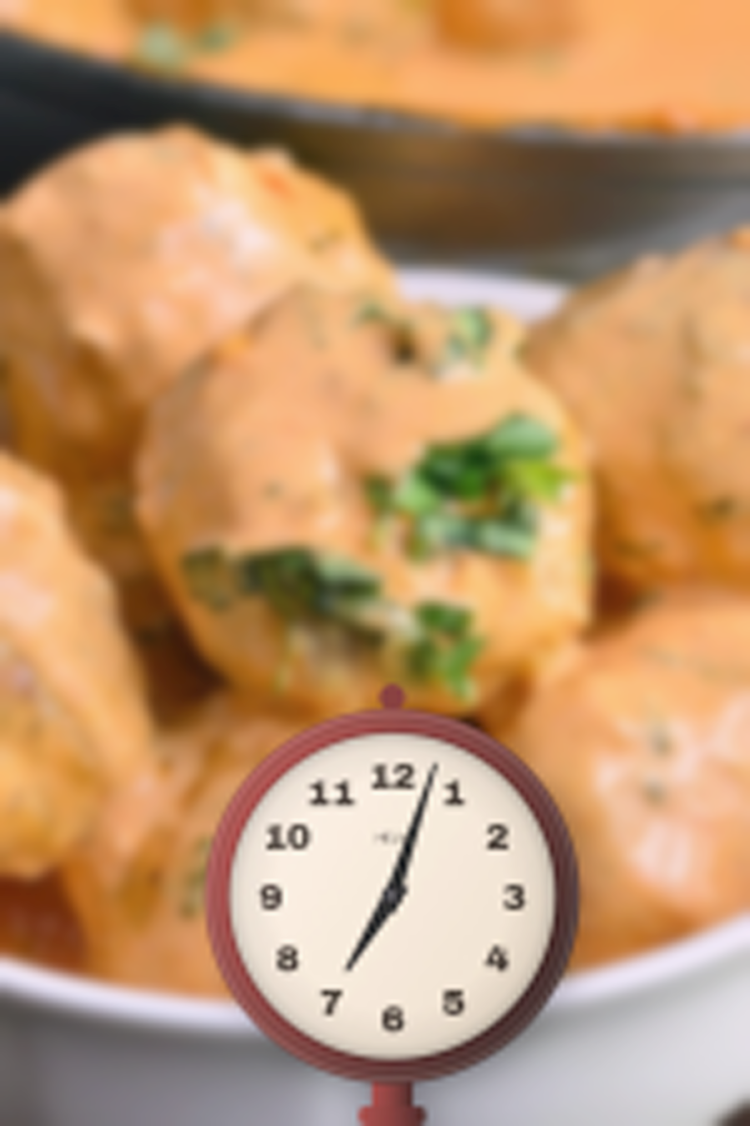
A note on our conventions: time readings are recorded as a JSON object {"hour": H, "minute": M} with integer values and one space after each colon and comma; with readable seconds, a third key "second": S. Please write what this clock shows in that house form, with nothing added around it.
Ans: {"hour": 7, "minute": 3}
